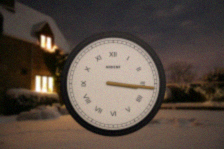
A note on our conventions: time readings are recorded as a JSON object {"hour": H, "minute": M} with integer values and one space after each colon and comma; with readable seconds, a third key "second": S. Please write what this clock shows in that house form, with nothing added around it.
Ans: {"hour": 3, "minute": 16}
